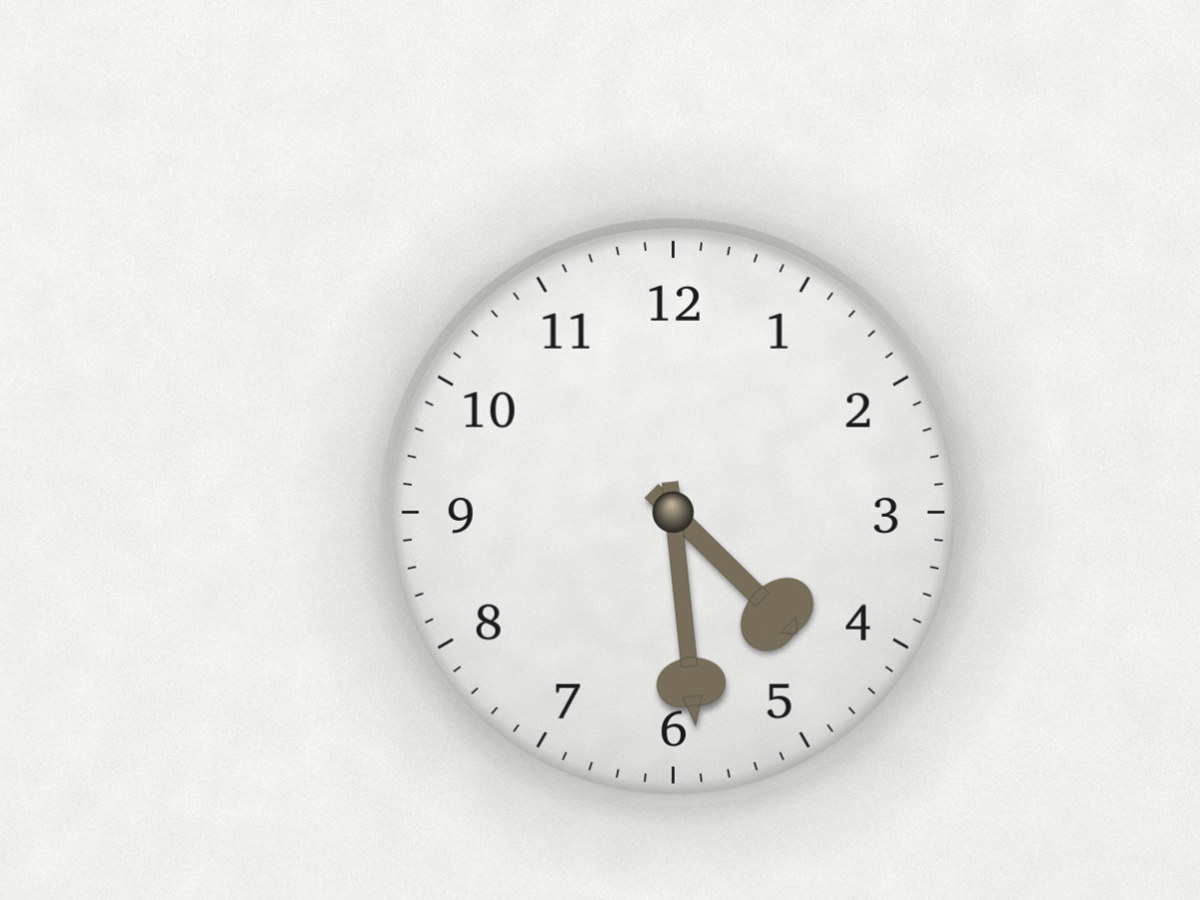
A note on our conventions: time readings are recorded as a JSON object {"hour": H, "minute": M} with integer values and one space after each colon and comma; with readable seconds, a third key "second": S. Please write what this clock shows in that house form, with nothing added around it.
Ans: {"hour": 4, "minute": 29}
